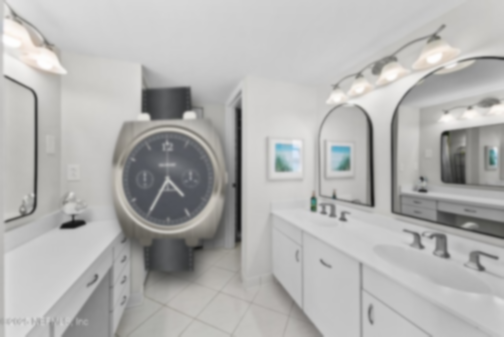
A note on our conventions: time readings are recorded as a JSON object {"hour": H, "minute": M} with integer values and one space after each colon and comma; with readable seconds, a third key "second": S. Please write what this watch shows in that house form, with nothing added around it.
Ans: {"hour": 4, "minute": 35}
